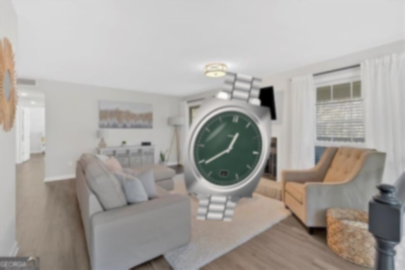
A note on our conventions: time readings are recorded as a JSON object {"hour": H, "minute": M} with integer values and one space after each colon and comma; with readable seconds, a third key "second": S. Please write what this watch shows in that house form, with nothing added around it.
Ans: {"hour": 12, "minute": 39}
